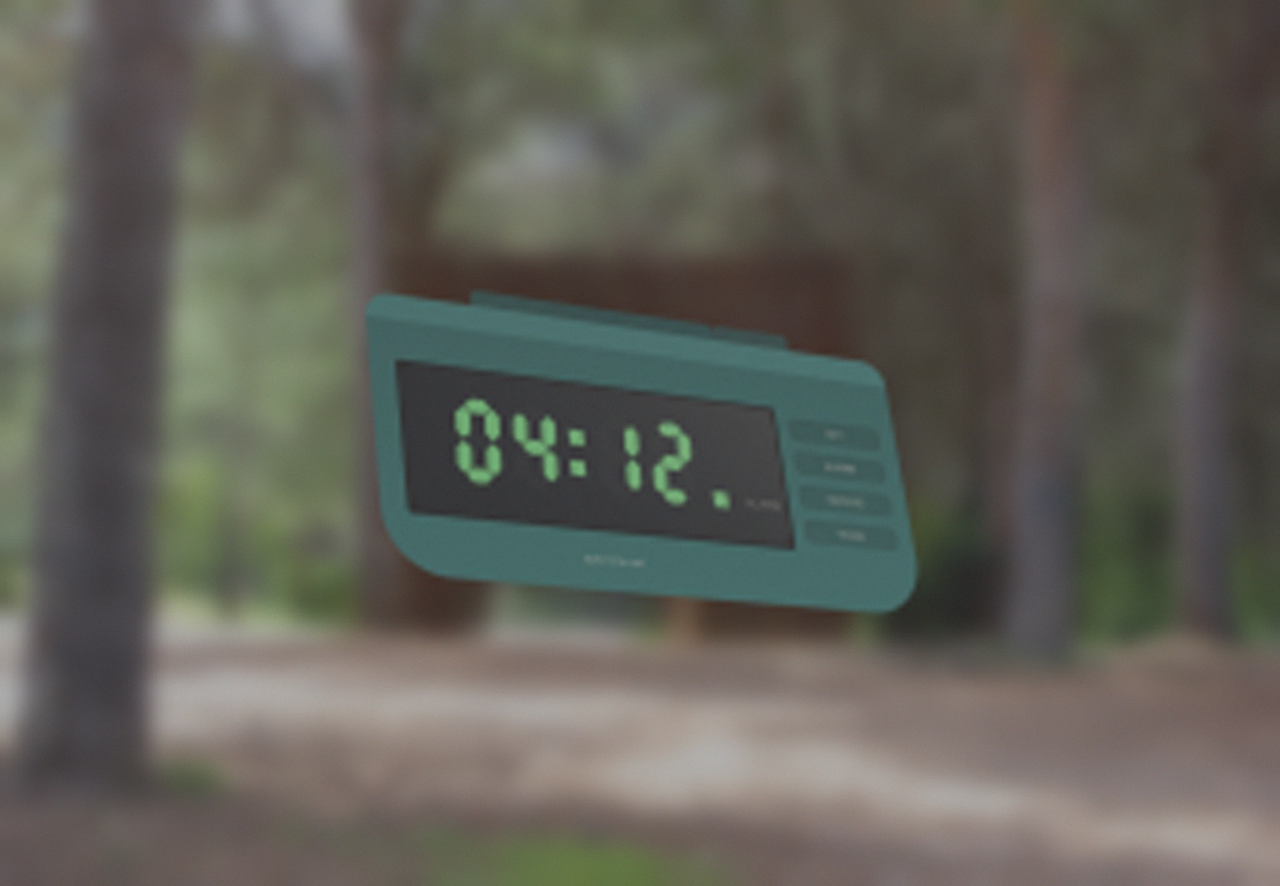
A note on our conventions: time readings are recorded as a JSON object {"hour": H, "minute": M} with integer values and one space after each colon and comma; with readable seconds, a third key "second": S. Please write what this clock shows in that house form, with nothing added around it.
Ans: {"hour": 4, "minute": 12}
